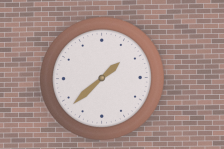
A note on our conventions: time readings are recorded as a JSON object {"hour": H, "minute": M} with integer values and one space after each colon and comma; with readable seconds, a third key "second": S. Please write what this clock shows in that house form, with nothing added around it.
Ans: {"hour": 1, "minute": 38}
